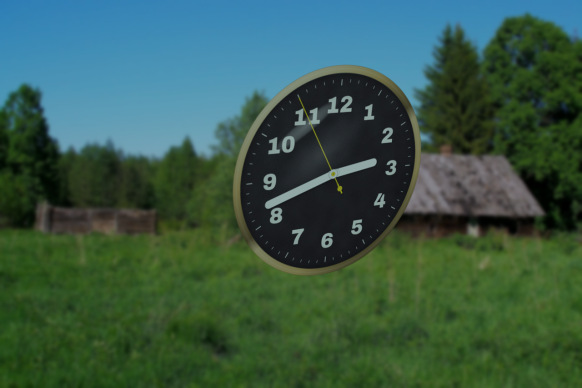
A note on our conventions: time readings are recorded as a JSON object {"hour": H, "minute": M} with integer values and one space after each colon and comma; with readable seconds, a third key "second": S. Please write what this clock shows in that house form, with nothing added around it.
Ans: {"hour": 2, "minute": 41, "second": 55}
